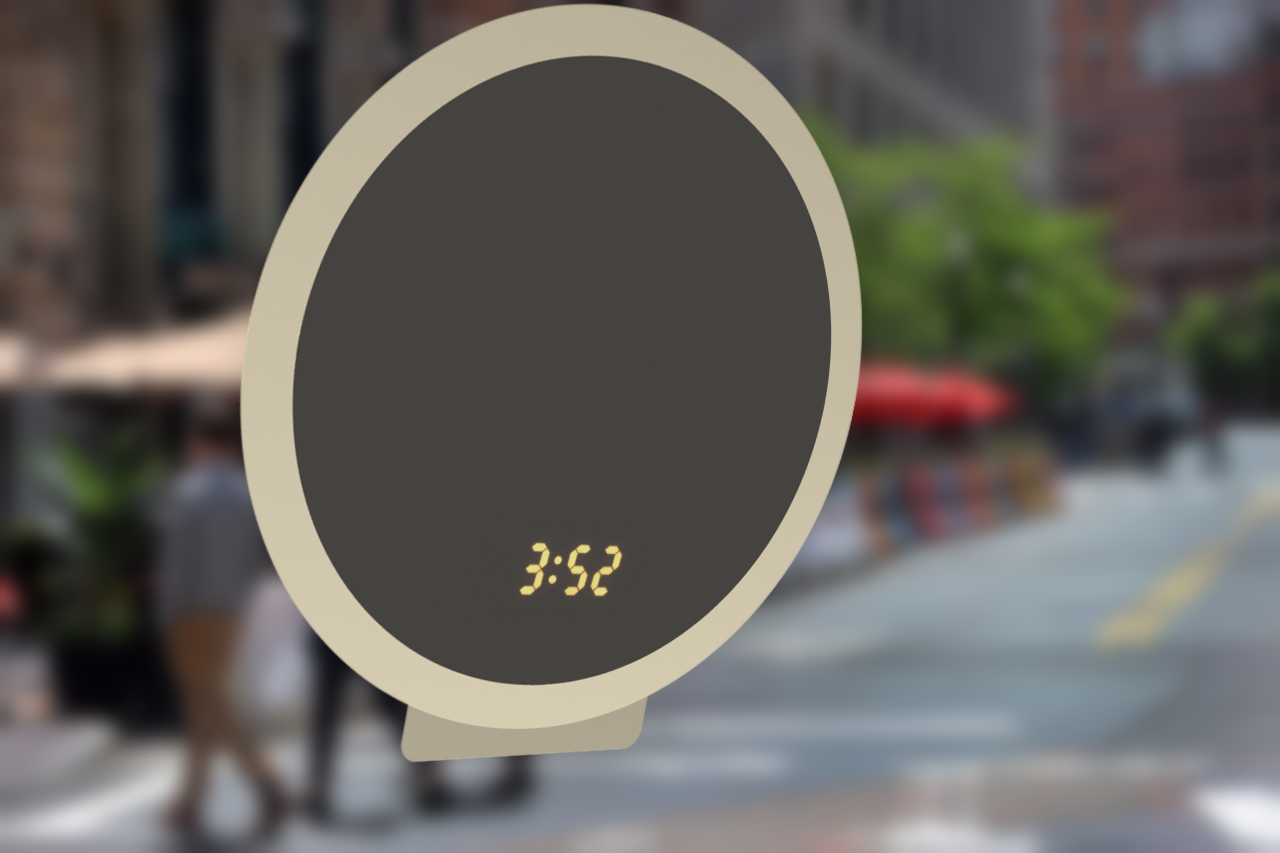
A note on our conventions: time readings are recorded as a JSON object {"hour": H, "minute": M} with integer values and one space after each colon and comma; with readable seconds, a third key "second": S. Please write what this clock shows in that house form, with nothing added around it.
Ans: {"hour": 3, "minute": 52}
